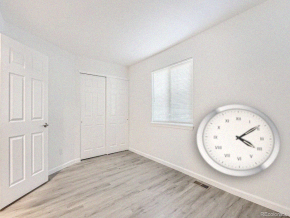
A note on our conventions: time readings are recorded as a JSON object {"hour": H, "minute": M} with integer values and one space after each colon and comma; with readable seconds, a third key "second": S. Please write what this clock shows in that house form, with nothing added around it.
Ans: {"hour": 4, "minute": 9}
